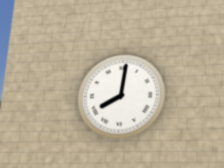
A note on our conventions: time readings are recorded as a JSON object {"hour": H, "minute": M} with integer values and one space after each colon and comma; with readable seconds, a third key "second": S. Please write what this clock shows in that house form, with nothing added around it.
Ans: {"hour": 8, "minute": 1}
